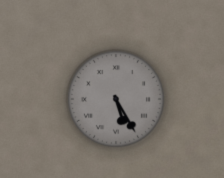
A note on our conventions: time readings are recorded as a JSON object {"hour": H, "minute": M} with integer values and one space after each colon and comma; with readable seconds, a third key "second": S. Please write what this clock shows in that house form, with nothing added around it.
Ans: {"hour": 5, "minute": 25}
